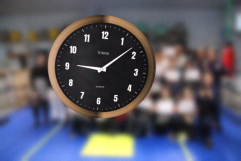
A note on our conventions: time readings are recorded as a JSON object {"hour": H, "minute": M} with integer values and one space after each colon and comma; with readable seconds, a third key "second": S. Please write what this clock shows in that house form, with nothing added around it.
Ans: {"hour": 9, "minute": 8}
